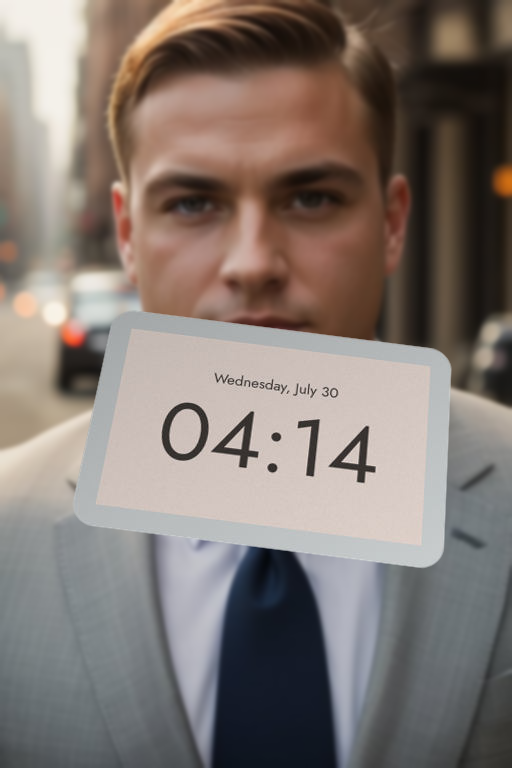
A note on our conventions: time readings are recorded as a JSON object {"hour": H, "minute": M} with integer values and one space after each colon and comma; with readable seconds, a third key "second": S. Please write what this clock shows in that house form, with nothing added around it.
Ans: {"hour": 4, "minute": 14}
